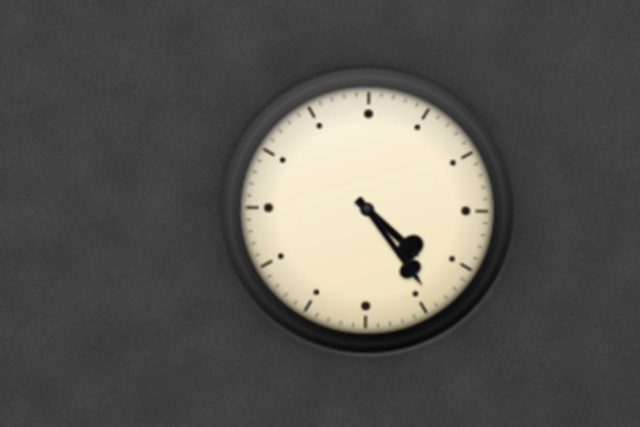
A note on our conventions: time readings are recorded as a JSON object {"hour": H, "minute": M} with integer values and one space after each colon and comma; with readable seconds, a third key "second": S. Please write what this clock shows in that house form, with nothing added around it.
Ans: {"hour": 4, "minute": 24}
